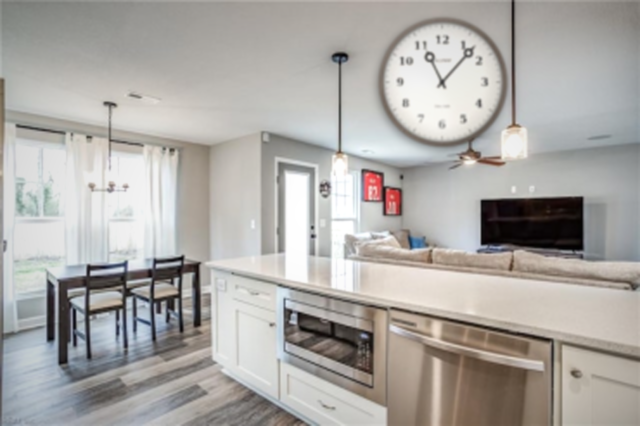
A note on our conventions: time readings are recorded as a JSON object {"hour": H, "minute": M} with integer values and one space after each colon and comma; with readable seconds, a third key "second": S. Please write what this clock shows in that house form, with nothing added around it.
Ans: {"hour": 11, "minute": 7}
